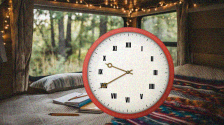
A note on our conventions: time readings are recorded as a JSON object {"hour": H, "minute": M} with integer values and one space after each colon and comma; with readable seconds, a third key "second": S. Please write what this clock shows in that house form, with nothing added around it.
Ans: {"hour": 9, "minute": 40}
